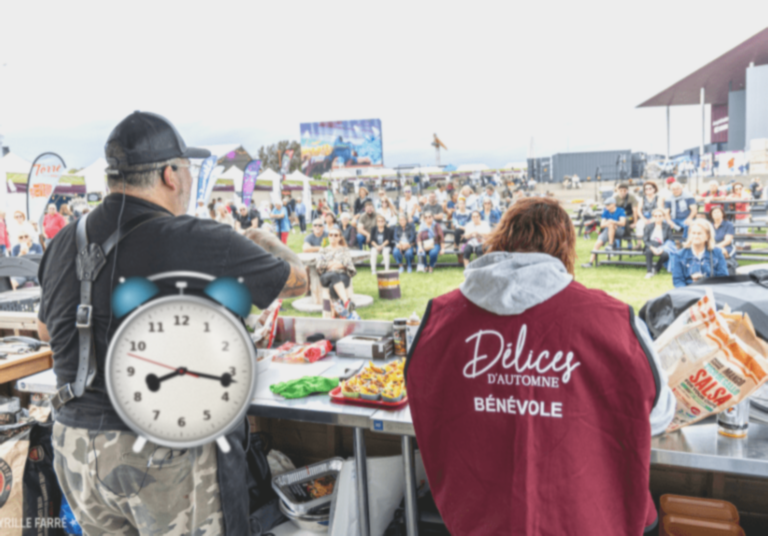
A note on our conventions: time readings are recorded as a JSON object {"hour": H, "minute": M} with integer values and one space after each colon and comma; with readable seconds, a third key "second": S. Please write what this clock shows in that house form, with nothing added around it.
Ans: {"hour": 8, "minute": 16, "second": 48}
